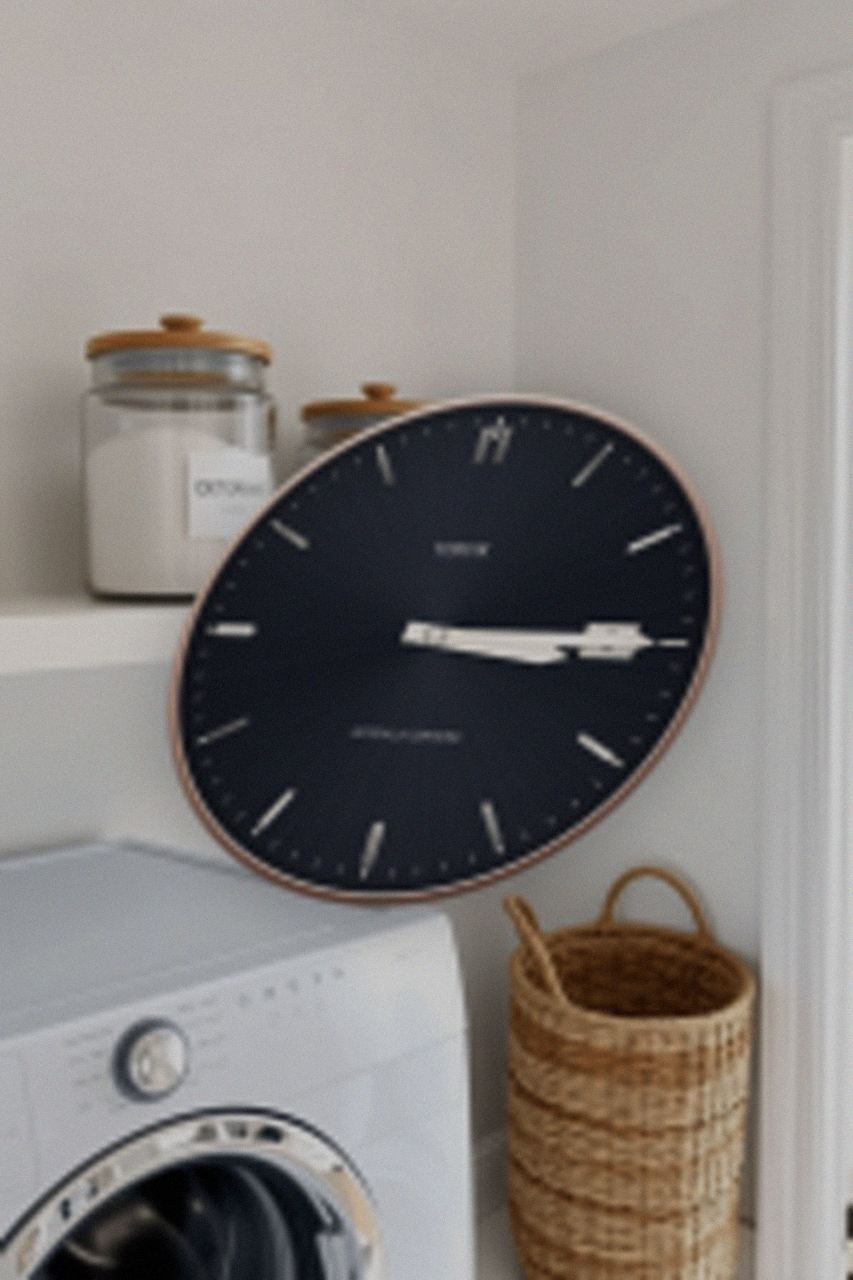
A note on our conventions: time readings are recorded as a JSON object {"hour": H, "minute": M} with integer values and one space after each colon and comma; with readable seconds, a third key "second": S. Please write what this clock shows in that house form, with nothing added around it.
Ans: {"hour": 3, "minute": 15}
